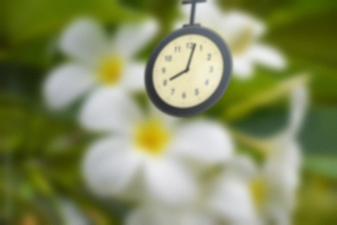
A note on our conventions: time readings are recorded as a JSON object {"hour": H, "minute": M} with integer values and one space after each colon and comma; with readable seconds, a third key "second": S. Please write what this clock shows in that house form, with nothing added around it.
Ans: {"hour": 8, "minute": 2}
